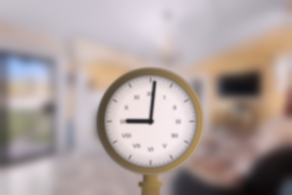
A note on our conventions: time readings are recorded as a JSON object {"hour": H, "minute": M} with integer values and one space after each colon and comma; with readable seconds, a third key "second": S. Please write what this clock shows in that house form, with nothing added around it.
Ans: {"hour": 9, "minute": 1}
